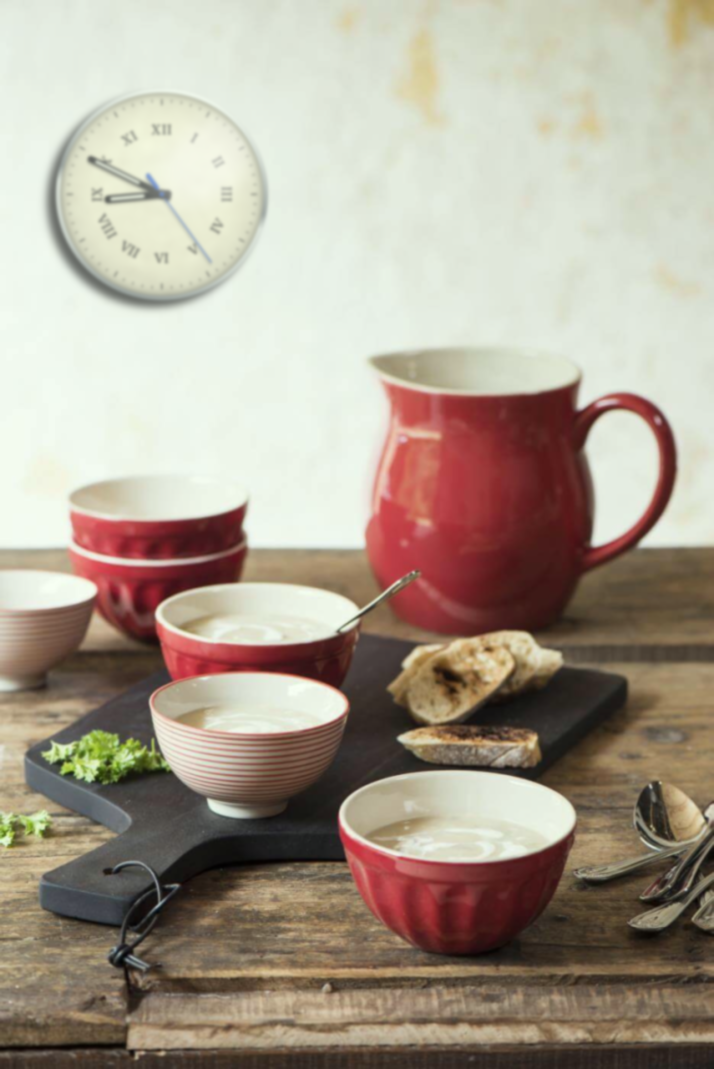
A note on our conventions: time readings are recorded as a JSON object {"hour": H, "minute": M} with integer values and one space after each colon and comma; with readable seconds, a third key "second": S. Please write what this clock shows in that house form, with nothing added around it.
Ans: {"hour": 8, "minute": 49, "second": 24}
